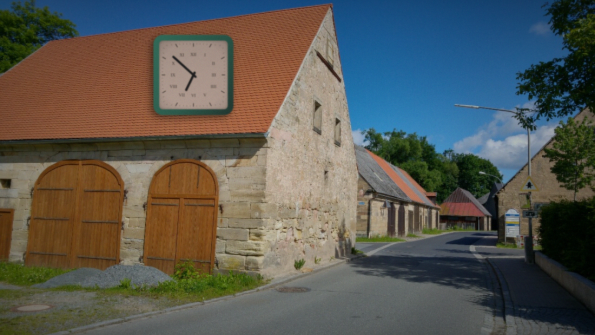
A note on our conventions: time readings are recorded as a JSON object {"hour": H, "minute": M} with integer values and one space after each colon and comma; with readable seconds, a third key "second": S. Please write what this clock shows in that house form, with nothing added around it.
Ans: {"hour": 6, "minute": 52}
